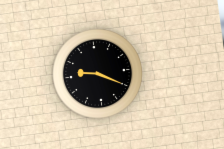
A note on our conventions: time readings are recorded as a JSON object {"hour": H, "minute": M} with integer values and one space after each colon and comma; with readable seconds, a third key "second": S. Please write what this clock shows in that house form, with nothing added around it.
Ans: {"hour": 9, "minute": 20}
